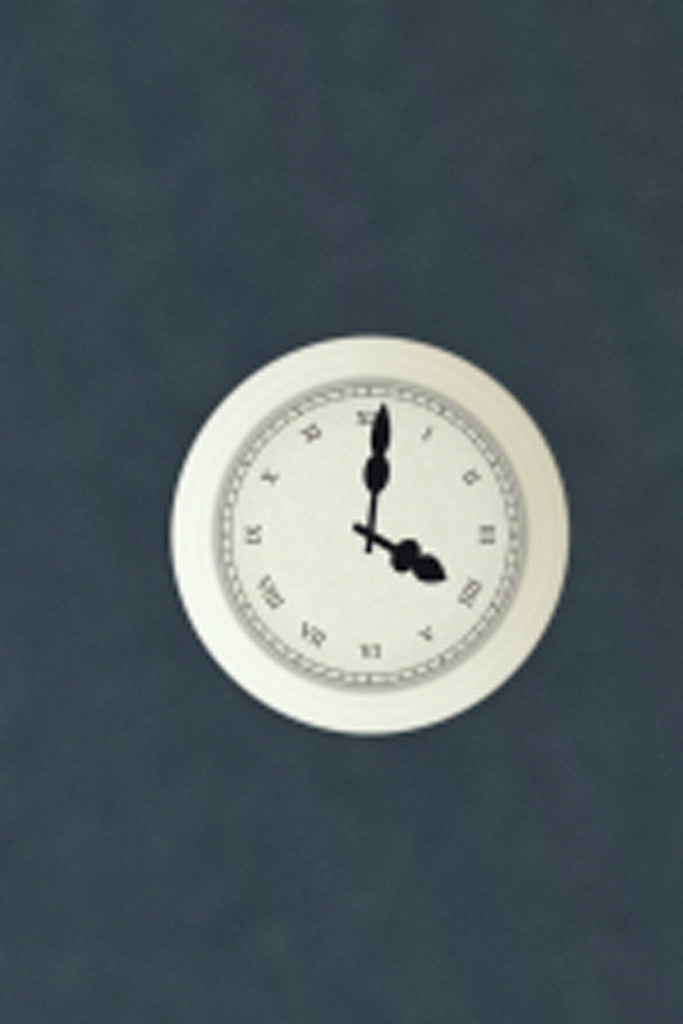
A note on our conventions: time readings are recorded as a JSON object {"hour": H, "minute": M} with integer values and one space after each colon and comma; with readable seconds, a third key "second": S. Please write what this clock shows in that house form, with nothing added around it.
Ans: {"hour": 4, "minute": 1}
